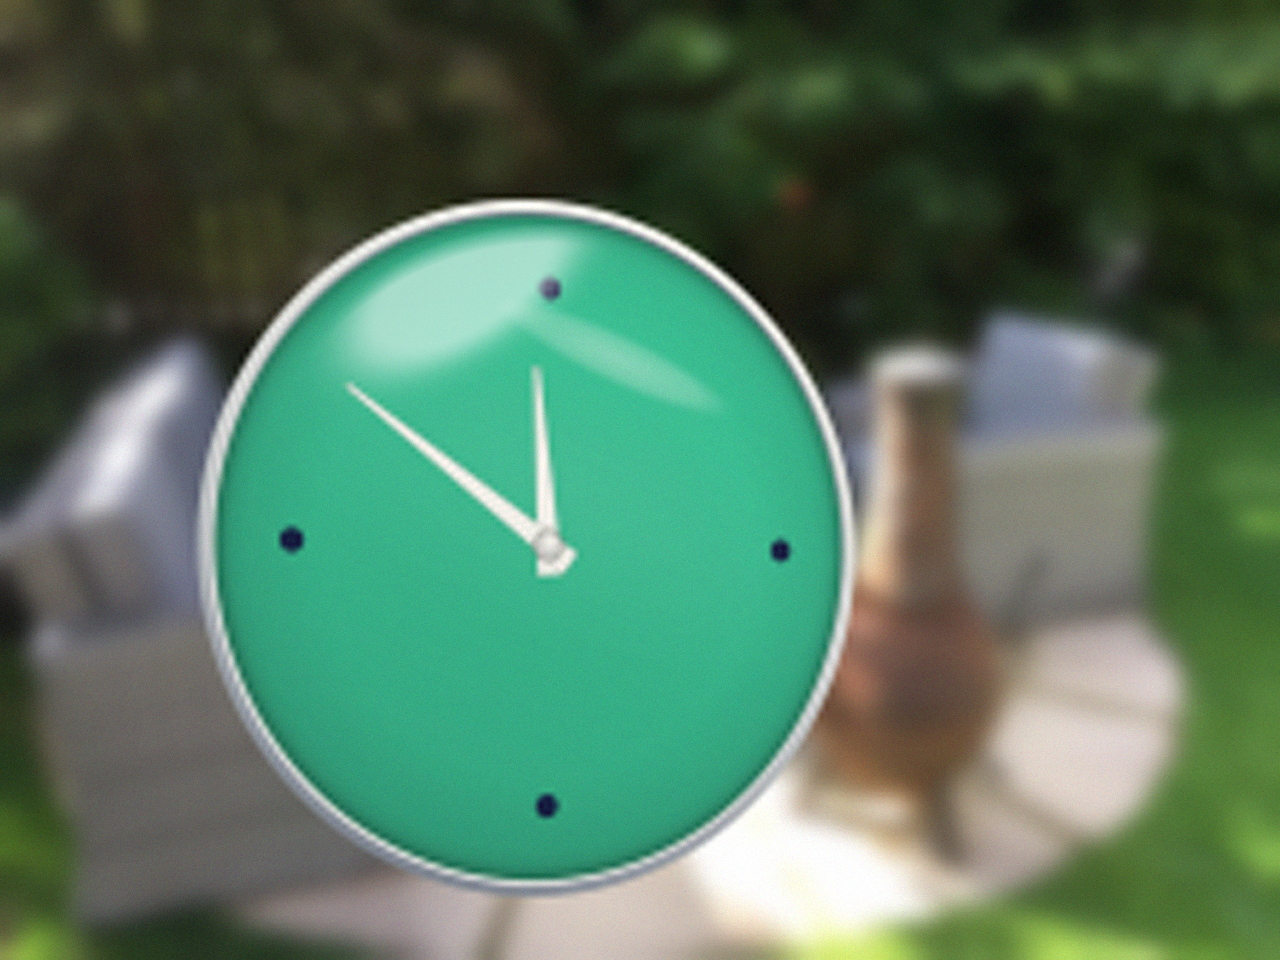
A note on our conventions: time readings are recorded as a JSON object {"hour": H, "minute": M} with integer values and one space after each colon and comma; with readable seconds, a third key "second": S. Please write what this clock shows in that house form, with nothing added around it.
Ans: {"hour": 11, "minute": 51}
